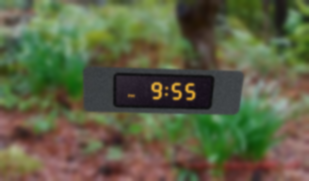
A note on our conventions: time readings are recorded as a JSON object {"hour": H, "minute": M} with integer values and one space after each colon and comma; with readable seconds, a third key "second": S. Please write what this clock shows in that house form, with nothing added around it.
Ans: {"hour": 9, "minute": 55}
